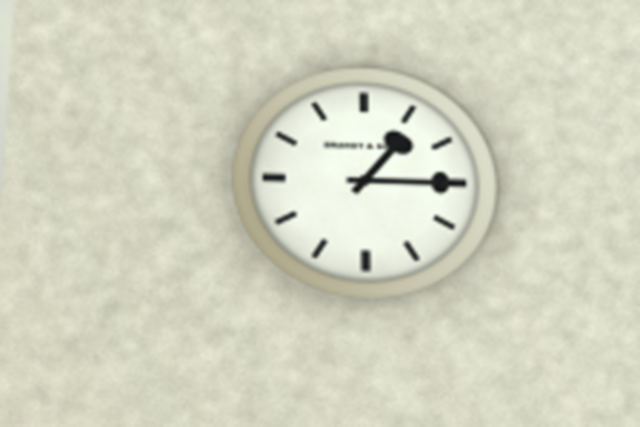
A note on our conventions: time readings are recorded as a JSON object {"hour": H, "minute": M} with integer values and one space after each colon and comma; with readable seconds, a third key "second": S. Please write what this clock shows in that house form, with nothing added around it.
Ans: {"hour": 1, "minute": 15}
